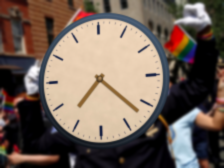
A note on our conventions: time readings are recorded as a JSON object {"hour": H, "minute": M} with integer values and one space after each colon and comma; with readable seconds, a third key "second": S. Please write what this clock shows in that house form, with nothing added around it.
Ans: {"hour": 7, "minute": 22}
